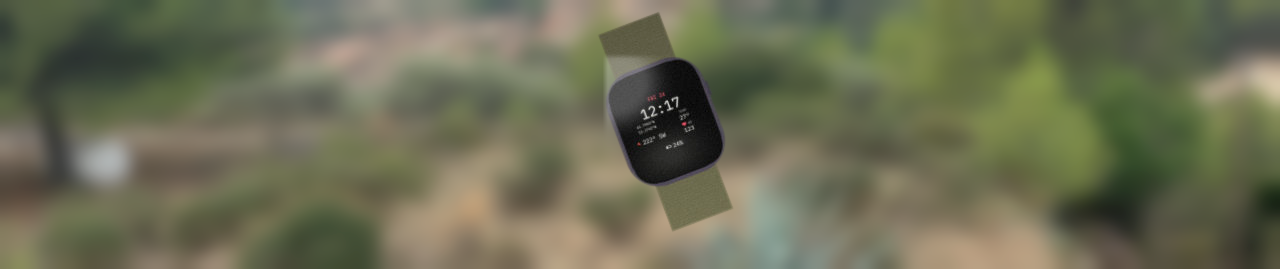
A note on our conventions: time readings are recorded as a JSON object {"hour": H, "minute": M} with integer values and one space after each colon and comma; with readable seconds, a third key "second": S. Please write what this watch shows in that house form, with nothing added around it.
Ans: {"hour": 12, "minute": 17}
